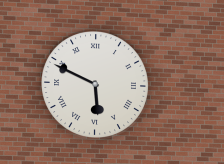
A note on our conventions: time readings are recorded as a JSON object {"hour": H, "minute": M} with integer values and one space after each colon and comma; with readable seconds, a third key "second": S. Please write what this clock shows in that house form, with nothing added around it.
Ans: {"hour": 5, "minute": 49}
